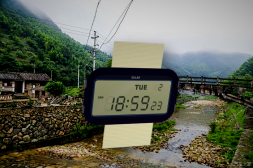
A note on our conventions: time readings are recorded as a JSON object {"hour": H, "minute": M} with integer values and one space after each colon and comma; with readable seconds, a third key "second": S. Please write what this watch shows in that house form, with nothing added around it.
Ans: {"hour": 18, "minute": 59, "second": 23}
